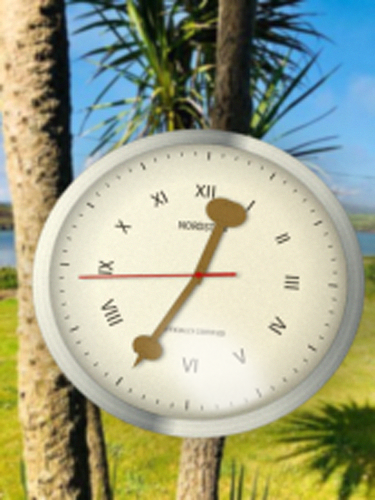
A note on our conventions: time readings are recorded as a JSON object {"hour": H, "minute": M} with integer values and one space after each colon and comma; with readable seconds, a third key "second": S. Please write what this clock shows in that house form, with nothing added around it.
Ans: {"hour": 12, "minute": 34, "second": 44}
